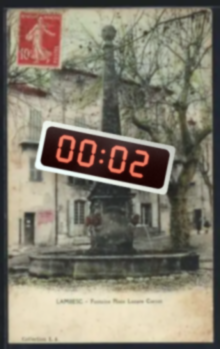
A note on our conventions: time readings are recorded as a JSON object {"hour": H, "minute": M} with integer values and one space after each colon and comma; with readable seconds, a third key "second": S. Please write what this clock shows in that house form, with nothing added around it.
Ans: {"hour": 0, "minute": 2}
